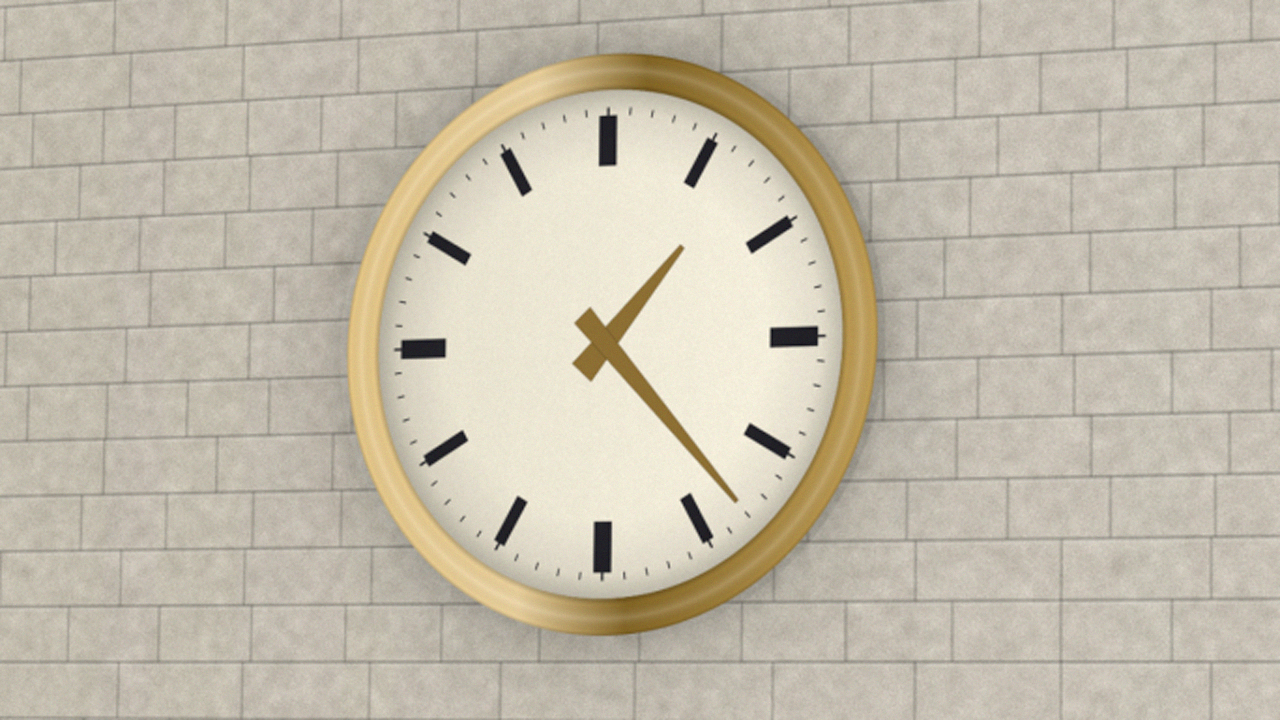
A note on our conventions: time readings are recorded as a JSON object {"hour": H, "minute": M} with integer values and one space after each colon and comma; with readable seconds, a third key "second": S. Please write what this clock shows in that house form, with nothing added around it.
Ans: {"hour": 1, "minute": 23}
